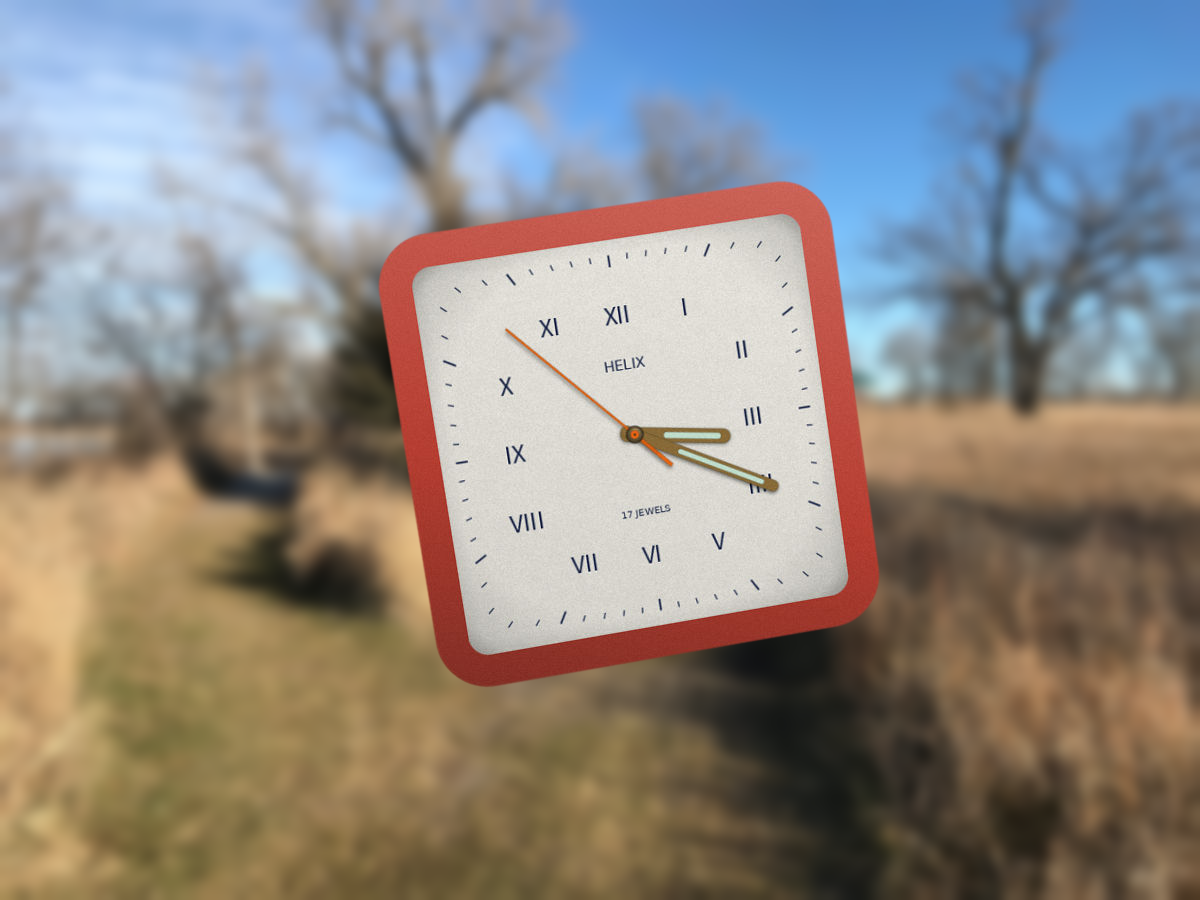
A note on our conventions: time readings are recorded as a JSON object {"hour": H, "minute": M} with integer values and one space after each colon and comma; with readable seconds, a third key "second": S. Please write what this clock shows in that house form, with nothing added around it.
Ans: {"hour": 3, "minute": 19, "second": 53}
